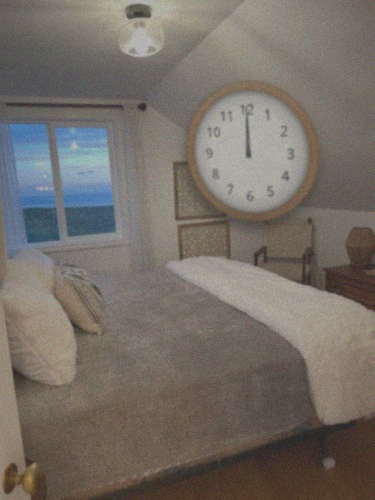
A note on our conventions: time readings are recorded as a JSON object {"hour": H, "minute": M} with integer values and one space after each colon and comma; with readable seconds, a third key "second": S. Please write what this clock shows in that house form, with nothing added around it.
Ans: {"hour": 12, "minute": 0}
